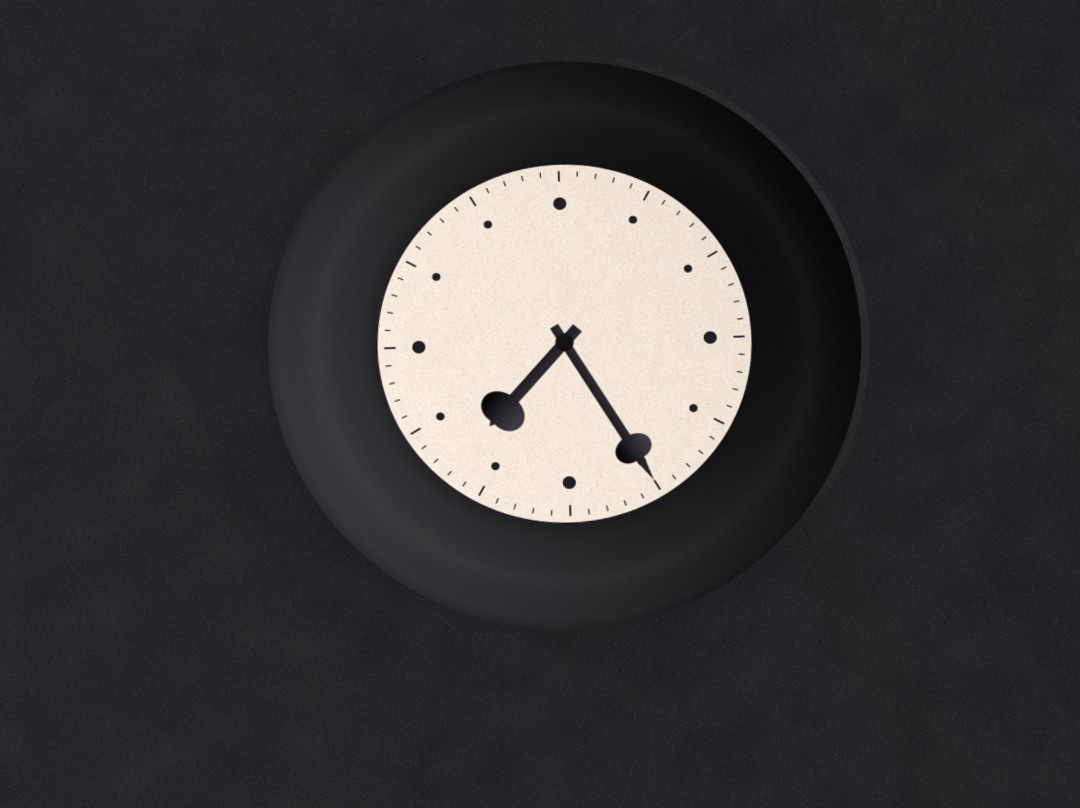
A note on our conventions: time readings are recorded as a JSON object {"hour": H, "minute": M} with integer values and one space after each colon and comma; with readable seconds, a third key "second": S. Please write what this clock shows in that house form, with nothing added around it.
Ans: {"hour": 7, "minute": 25}
